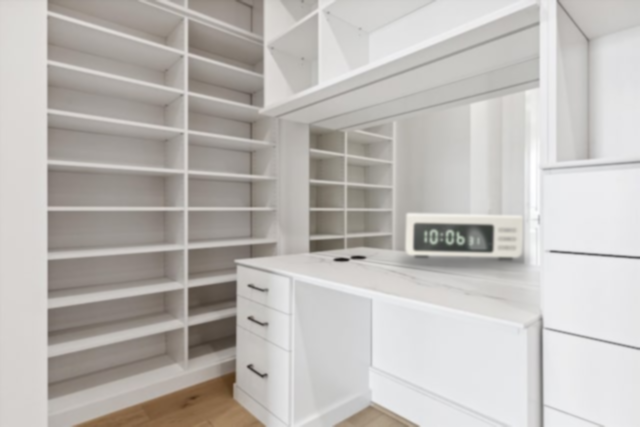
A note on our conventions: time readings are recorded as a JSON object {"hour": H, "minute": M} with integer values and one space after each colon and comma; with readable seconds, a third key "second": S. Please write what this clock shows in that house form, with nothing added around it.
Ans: {"hour": 10, "minute": 6}
